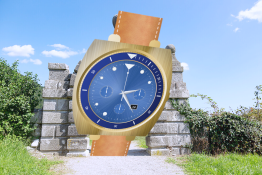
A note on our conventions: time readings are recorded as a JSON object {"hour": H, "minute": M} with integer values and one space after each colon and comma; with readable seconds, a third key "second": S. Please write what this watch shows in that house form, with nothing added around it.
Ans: {"hour": 2, "minute": 24}
